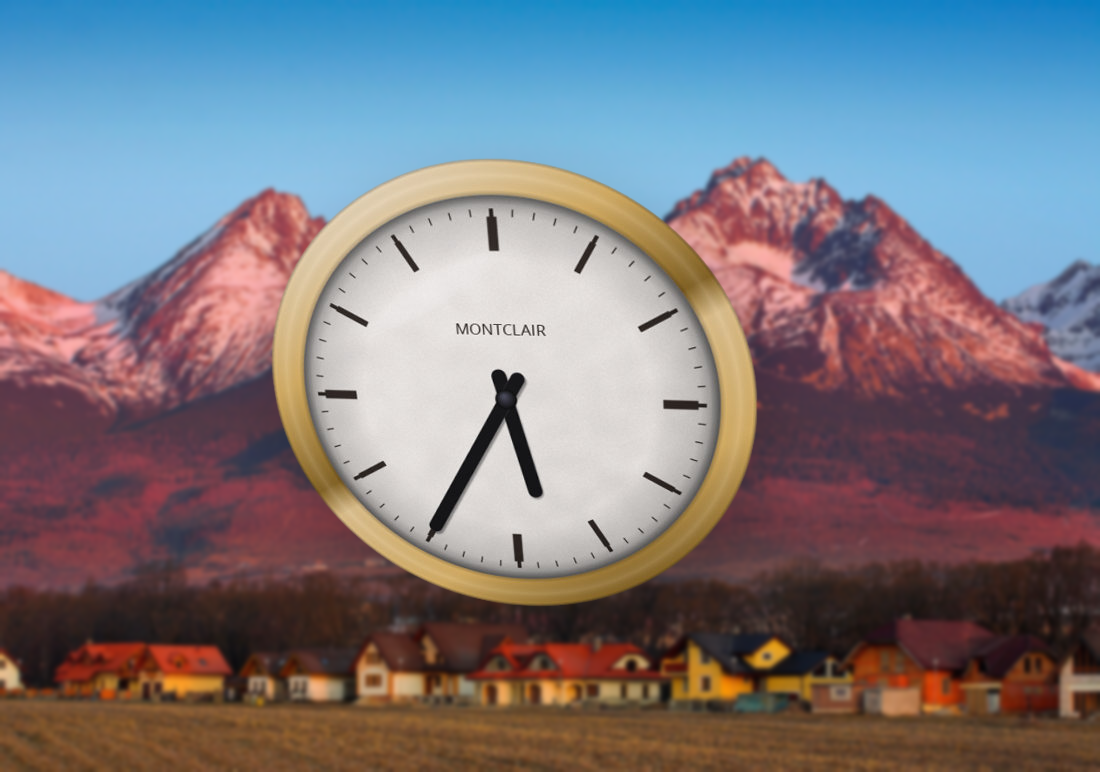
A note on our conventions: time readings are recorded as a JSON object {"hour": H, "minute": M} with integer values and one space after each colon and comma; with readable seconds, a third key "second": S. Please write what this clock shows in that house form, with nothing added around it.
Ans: {"hour": 5, "minute": 35}
